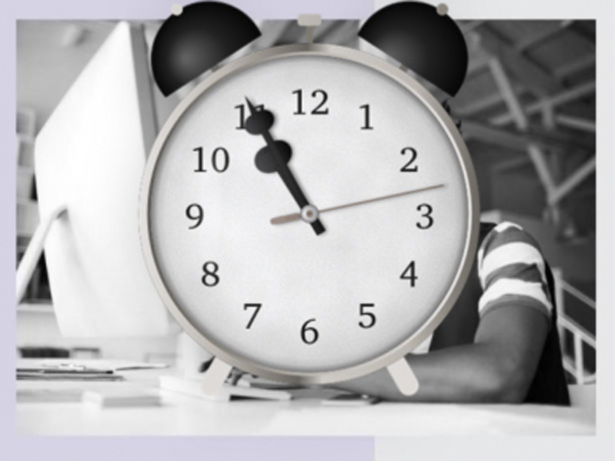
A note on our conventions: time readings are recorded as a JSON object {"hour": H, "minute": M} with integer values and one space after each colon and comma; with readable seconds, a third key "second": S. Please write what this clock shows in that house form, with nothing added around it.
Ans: {"hour": 10, "minute": 55, "second": 13}
